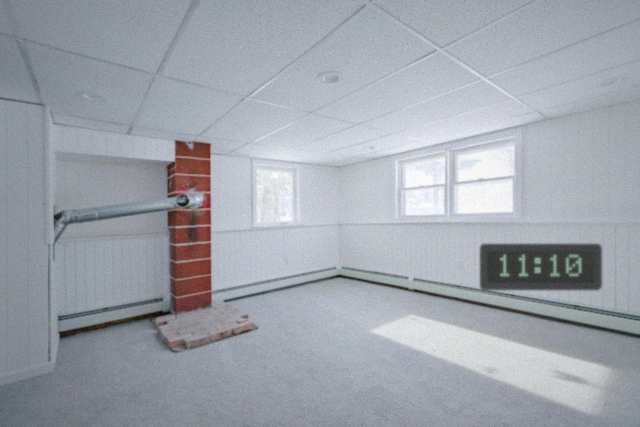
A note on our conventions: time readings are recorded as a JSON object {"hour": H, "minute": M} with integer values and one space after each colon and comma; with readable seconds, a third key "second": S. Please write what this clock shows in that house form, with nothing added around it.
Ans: {"hour": 11, "minute": 10}
